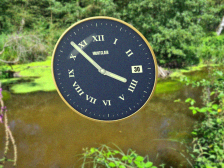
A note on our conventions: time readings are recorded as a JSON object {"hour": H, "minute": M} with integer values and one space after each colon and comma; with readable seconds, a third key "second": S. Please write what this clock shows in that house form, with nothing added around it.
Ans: {"hour": 3, "minute": 53}
